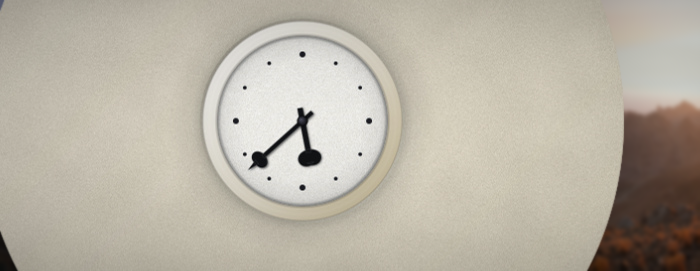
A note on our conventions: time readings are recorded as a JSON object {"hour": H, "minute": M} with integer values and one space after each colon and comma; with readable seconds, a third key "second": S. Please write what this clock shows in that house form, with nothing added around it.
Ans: {"hour": 5, "minute": 38}
